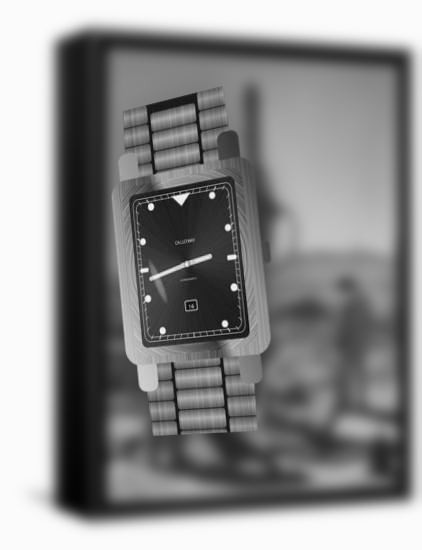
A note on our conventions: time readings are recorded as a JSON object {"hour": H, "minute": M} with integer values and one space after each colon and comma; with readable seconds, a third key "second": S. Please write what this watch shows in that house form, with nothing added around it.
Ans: {"hour": 2, "minute": 43}
